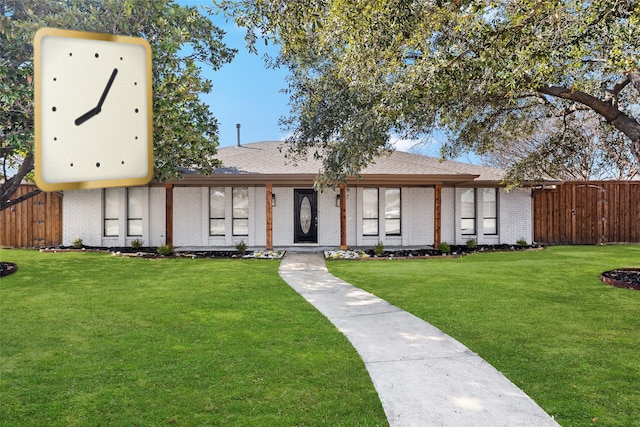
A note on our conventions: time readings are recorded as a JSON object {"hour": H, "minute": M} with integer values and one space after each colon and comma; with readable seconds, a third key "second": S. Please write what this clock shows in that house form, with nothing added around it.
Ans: {"hour": 8, "minute": 5}
